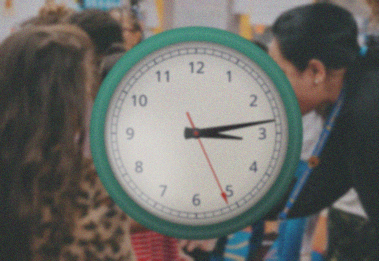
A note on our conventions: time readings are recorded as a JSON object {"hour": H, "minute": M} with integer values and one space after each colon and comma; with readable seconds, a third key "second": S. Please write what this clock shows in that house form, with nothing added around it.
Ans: {"hour": 3, "minute": 13, "second": 26}
